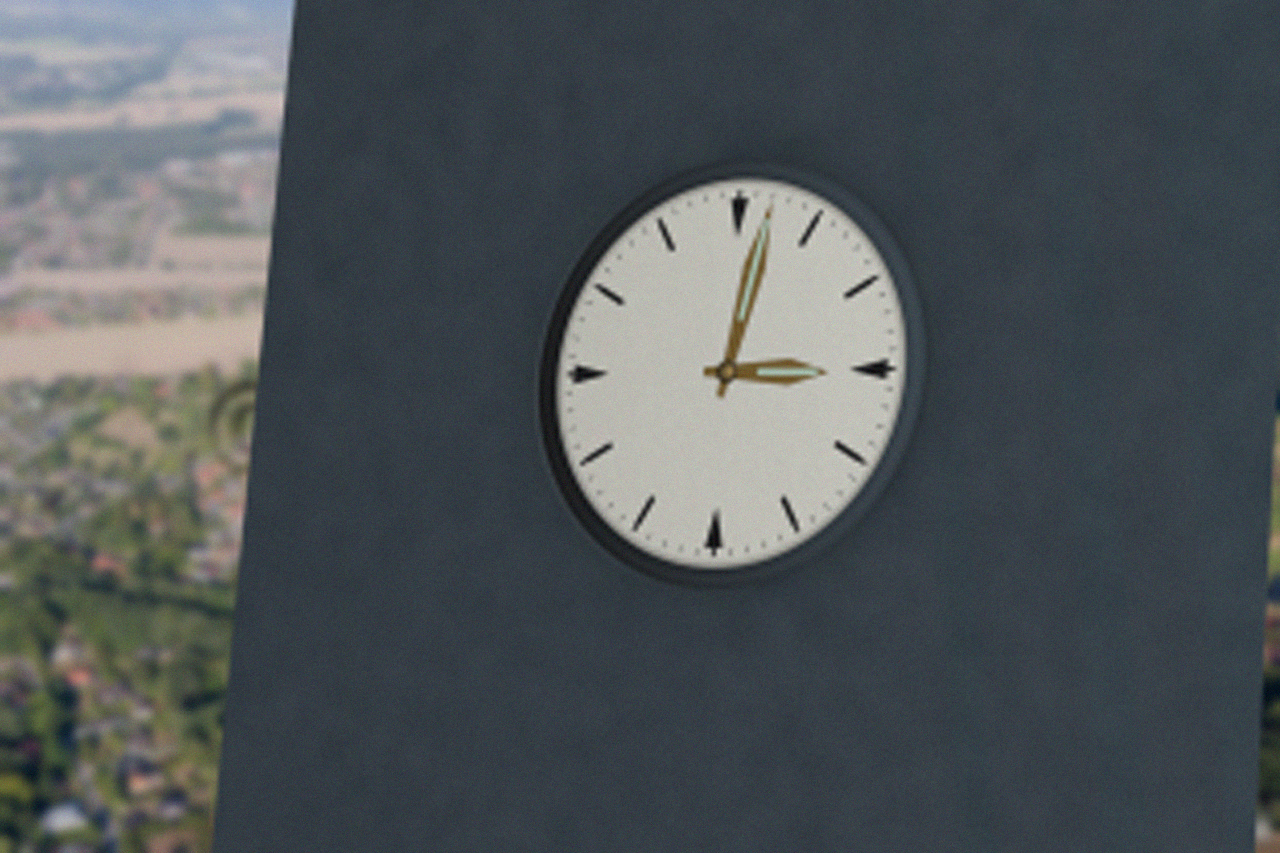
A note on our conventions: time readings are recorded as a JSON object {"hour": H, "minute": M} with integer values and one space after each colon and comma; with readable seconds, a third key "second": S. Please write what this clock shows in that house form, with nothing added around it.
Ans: {"hour": 3, "minute": 2}
